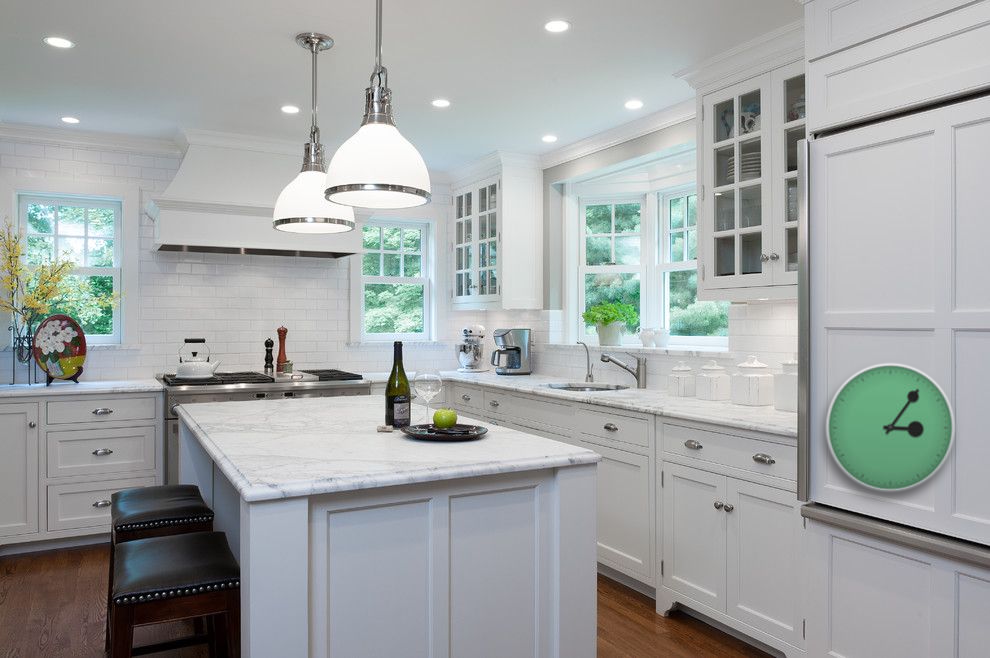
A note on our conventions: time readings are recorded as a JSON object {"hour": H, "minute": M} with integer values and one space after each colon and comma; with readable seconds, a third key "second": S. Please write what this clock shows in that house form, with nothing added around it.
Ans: {"hour": 3, "minute": 6}
